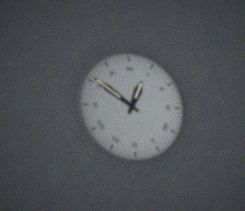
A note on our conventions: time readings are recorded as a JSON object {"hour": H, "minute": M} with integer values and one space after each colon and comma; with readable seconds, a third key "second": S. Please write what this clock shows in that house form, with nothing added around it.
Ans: {"hour": 12, "minute": 51}
